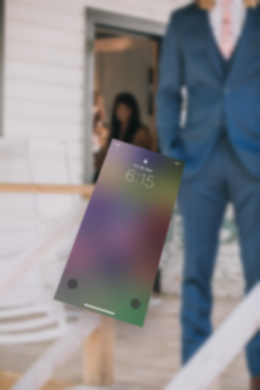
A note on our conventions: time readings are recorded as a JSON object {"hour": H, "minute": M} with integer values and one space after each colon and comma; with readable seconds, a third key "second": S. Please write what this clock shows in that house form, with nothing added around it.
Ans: {"hour": 6, "minute": 15}
